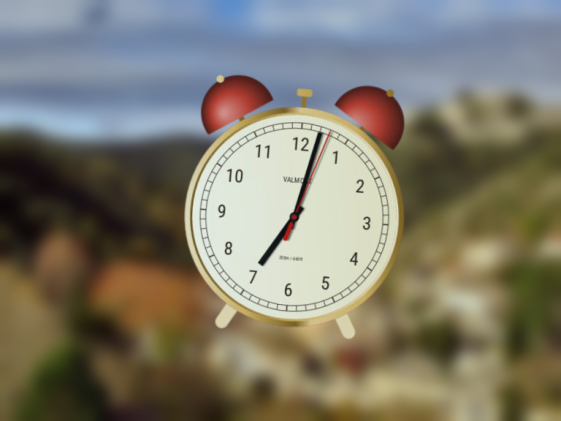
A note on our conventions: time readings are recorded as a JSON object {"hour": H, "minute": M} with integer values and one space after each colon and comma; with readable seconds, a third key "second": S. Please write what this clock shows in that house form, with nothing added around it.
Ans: {"hour": 7, "minute": 2, "second": 3}
